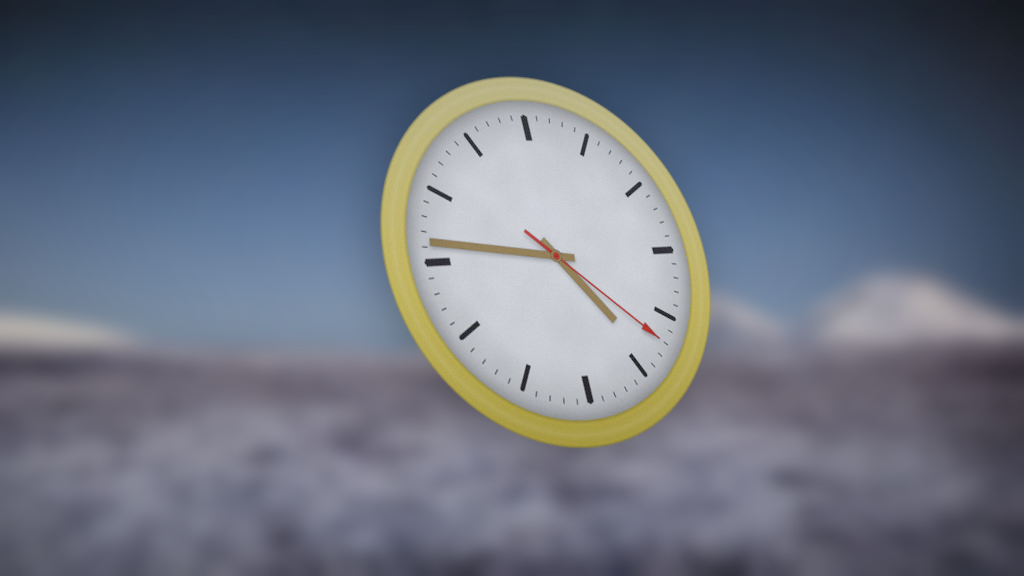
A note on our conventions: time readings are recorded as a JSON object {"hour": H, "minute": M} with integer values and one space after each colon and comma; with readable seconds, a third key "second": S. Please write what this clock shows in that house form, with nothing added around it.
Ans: {"hour": 4, "minute": 46, "second": 22}
